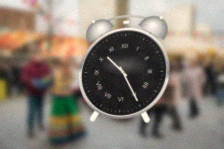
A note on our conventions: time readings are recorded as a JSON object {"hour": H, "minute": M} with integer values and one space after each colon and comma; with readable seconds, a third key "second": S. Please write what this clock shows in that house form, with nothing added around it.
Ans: {"hour": 10, "minute": 25}
